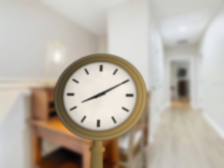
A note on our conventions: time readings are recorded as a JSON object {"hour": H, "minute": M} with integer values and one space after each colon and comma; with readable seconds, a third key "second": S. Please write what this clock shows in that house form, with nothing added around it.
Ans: {"hour": 8, "minute": 10}
